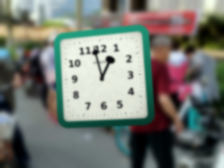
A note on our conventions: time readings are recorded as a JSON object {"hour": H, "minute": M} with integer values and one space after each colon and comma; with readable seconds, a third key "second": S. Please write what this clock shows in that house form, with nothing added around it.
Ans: {"hour": 12, "minute": 58}
